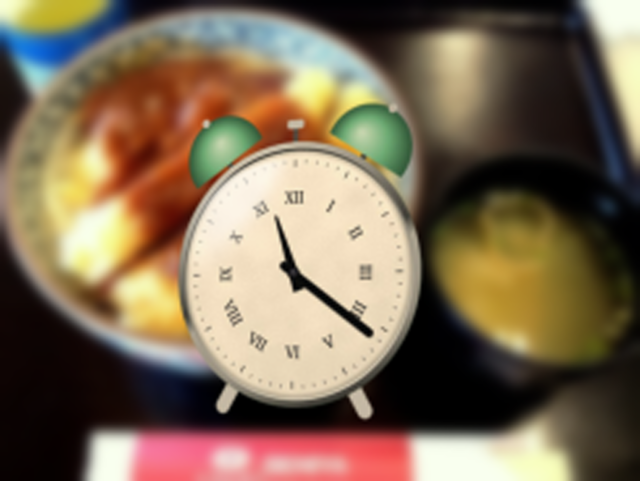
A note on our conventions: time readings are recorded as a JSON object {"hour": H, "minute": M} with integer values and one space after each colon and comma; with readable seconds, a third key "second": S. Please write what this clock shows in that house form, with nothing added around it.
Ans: {"hour": 11, "minute": 21}
